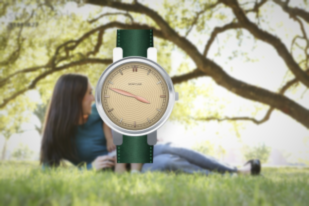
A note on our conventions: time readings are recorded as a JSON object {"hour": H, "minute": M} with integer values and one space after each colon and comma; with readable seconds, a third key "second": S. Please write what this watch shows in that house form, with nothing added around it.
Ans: {"hour": 3, "minute": 48}
